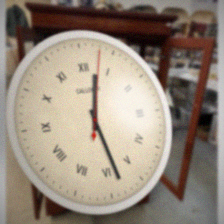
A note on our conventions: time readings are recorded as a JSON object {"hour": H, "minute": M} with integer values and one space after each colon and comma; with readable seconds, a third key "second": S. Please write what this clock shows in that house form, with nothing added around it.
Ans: {"hour": 12, "minute": 28, "second": 3}
